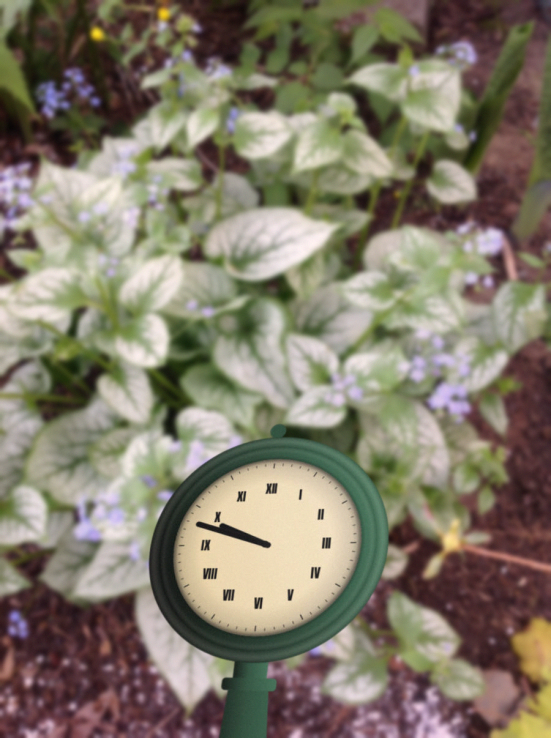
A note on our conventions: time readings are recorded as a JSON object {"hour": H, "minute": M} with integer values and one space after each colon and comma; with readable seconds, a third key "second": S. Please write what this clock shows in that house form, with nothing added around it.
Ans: {"hour": 9, "minute": 48}
